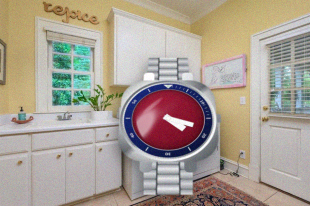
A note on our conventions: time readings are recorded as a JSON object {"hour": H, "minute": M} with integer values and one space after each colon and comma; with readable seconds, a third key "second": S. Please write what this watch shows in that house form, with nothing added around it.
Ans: {"hour": 4, "minute": 18}
